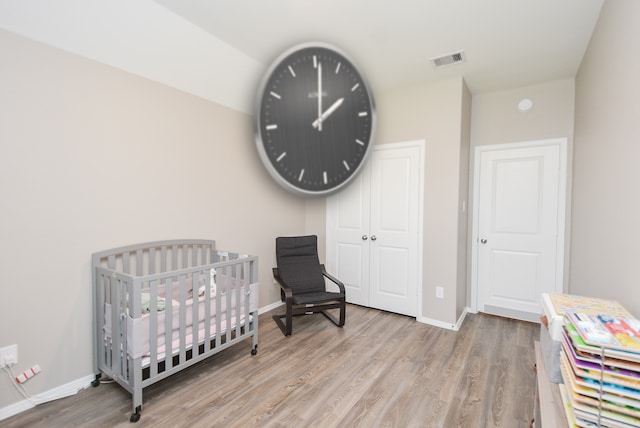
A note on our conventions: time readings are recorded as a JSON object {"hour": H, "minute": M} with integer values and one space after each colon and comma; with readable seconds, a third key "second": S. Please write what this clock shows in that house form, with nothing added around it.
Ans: {"hour": 2, "minute": 1}
